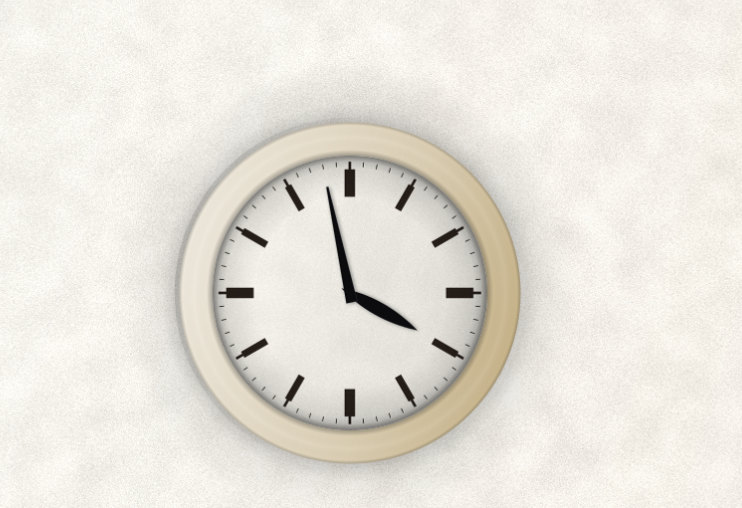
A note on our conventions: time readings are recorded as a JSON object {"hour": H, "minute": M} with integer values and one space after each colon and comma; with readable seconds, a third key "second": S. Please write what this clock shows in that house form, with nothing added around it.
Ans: {"hour": 3, "minute": 58}
